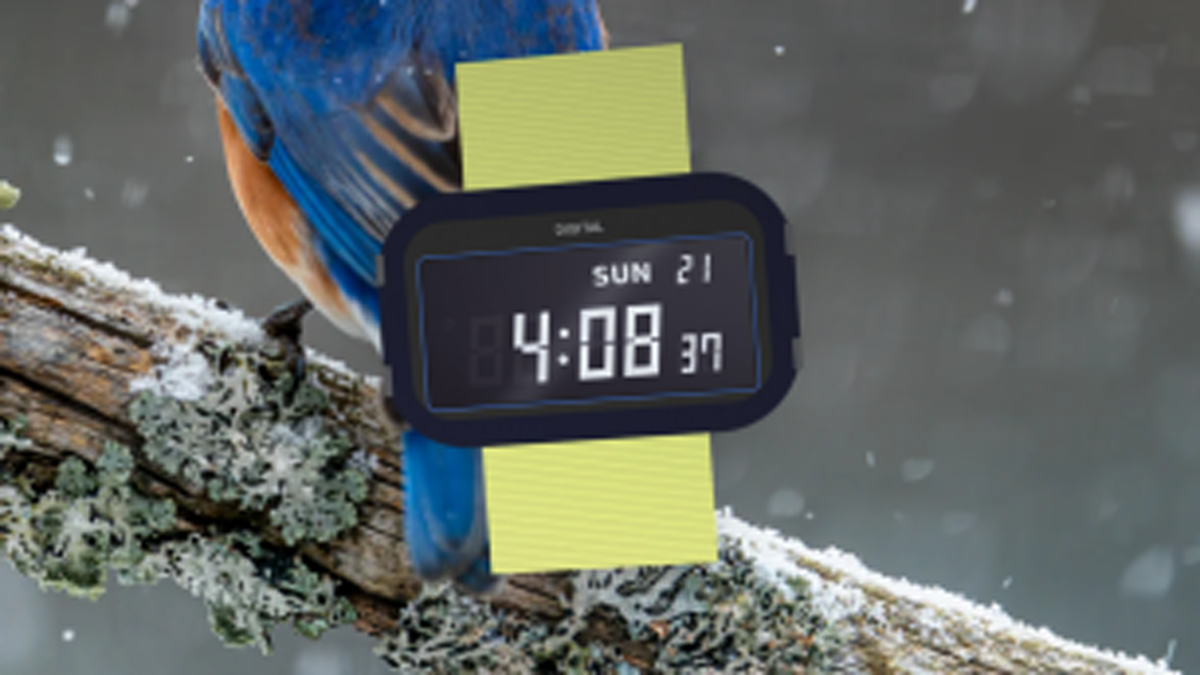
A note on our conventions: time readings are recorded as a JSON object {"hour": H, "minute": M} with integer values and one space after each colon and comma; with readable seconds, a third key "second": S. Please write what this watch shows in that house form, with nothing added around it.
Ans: {"hour": 4, "minute": 8, "second": 37}
